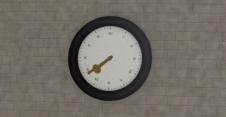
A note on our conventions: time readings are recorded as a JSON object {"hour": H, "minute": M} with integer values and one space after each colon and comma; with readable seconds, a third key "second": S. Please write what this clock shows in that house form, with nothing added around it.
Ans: {"hour": 7, "minute": 39}
